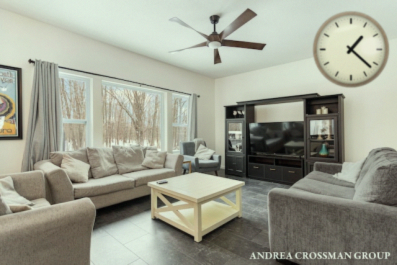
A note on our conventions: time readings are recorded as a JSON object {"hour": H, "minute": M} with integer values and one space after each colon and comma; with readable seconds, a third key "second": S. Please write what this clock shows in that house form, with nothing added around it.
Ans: {"hour": 1, "minute": 22}
